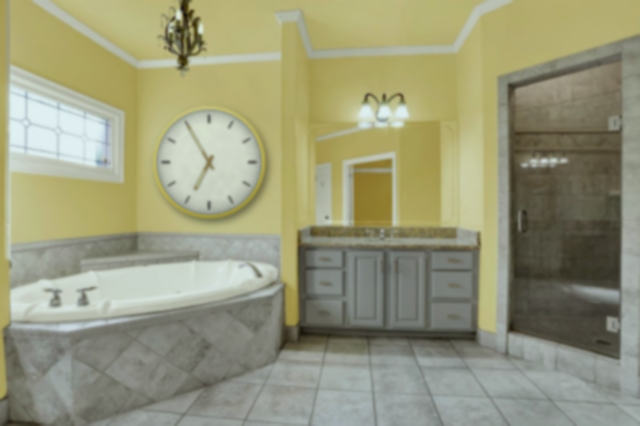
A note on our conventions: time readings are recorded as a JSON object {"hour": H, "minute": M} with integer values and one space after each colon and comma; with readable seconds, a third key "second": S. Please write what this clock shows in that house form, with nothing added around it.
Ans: {"hour": 6, "minute": 55}
